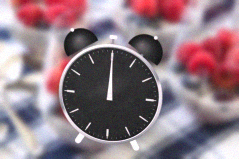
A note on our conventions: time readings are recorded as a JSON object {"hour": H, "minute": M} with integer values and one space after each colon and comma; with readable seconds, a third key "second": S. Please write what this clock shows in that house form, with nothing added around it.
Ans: {"hour": 12, "minute": 0}
